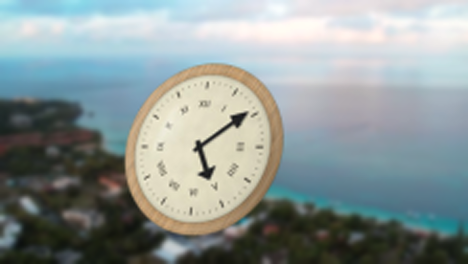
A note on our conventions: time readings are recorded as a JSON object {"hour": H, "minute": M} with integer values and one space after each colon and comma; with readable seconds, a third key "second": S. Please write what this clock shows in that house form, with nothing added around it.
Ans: {"hour": 5, "minute": 9}
